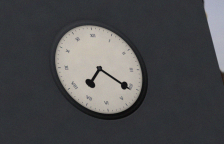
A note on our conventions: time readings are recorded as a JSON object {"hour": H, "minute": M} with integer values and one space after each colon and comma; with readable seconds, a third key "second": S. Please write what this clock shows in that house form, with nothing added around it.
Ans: {"hour": 7, "minute": 21}
